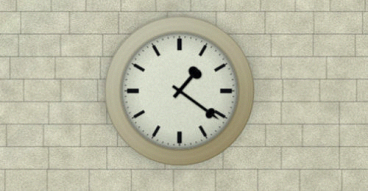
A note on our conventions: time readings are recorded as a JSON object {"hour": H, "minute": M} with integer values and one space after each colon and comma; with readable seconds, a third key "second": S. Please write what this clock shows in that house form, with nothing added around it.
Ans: {"hour": 1, "minute": 21}
